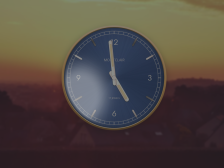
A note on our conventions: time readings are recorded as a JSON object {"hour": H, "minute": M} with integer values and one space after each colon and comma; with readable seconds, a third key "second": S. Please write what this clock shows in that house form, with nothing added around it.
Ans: {"hour": 4, "minute": 59}
